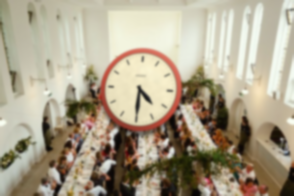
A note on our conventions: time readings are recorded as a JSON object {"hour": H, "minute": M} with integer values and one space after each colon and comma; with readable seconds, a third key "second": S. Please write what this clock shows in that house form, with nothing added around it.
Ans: {"hour": 4, "minute": 30}
